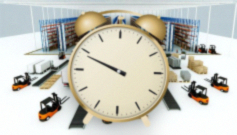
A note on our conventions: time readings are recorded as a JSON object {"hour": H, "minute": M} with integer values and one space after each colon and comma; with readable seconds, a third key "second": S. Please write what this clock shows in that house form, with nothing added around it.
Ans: {"hour": 9, "minute": 49}
